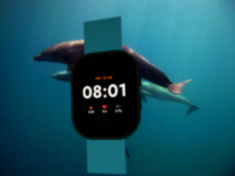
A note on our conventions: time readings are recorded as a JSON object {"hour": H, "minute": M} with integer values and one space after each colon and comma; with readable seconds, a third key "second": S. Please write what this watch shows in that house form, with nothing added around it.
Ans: {"hour": 8, "minute": 1}
